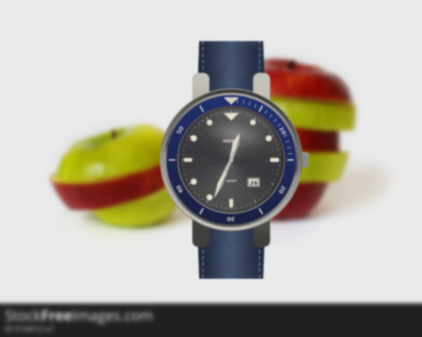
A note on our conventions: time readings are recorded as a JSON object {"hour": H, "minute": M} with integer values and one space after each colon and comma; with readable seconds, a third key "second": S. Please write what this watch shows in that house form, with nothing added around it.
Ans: {"hour": 12, "minute": 34}
